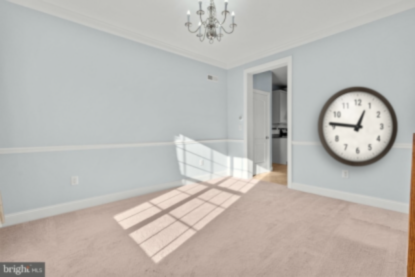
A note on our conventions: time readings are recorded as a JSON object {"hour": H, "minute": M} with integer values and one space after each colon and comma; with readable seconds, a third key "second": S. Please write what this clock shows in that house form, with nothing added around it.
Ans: {"hour": 12, "minute": 46}
